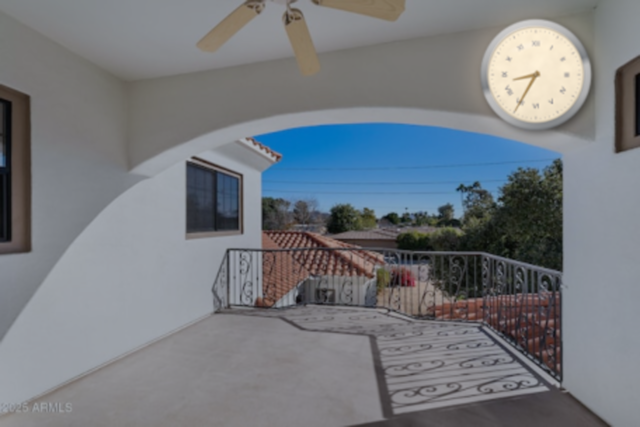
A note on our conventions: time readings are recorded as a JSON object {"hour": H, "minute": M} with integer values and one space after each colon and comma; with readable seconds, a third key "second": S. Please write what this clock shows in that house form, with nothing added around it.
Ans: {"hour": 8, "minute": 35}
